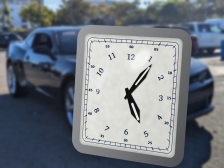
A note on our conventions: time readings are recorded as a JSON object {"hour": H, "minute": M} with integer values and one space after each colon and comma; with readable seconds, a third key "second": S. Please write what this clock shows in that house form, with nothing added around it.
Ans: {"hour": 5, "minute": 6}
